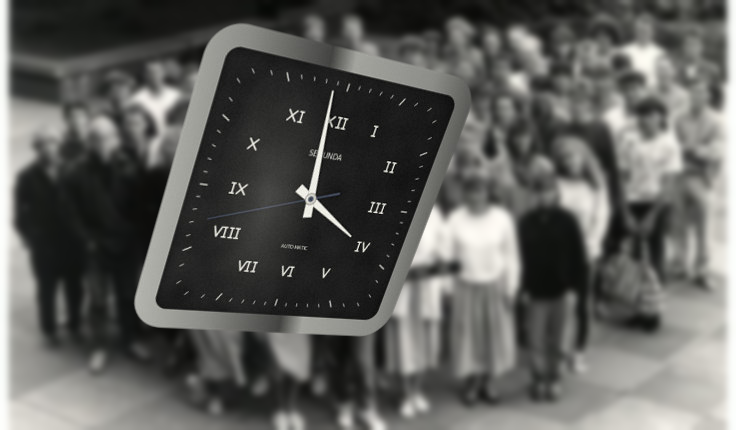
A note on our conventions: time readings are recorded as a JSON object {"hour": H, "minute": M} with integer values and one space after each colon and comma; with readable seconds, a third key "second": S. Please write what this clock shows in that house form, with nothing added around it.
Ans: {"hour": 3, "minute": 58, "second": 42}
